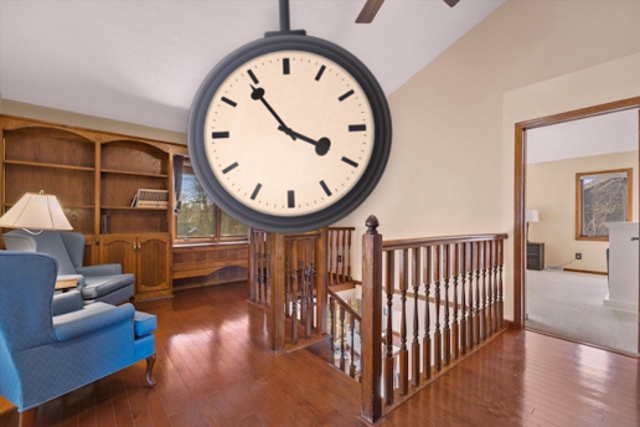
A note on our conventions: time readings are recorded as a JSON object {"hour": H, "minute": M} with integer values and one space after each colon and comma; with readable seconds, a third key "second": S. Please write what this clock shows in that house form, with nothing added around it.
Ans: {"hour": 3, "minute": 54}
